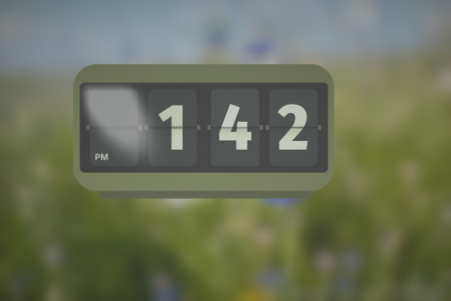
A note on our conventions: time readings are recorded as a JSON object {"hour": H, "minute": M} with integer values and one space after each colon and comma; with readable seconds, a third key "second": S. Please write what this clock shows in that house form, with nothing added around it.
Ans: {"hour": 1, "minute": 42}
